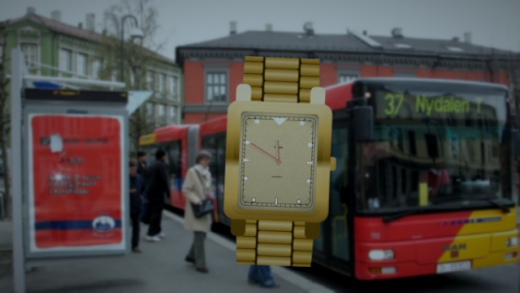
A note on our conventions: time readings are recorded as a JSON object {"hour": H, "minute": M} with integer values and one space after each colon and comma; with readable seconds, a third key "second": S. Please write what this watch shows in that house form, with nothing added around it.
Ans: {"hour": 11, "minute": 50}
